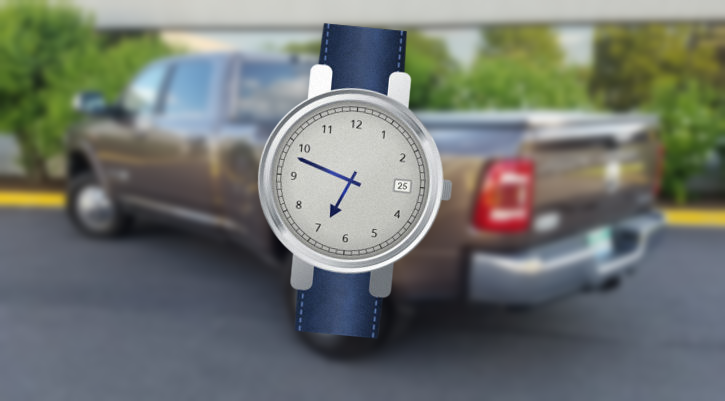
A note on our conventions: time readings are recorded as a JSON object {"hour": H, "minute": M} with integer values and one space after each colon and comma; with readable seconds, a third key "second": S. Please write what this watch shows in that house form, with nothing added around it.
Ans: {"hour": 6, "minute": 48}
